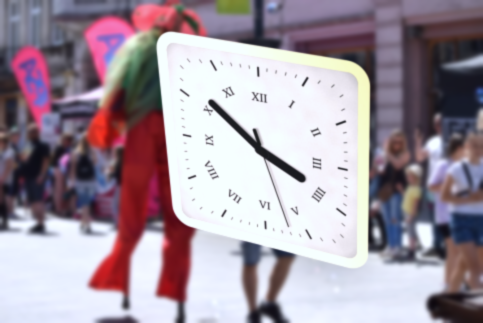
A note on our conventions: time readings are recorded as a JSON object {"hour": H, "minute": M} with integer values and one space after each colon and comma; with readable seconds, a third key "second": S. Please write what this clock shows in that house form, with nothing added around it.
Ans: {"hour": 3, "minute": 51, "second": 27}
